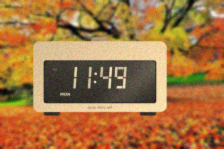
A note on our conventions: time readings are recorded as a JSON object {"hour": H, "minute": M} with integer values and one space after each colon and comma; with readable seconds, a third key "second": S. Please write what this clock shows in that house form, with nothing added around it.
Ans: {"hour": 11, "minute": 49}
